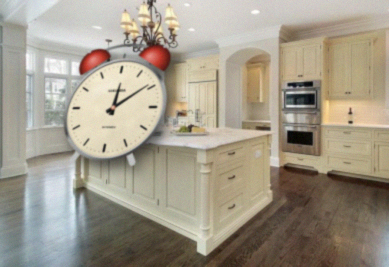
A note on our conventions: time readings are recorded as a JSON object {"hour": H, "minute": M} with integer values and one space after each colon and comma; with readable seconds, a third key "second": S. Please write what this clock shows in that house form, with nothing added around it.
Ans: {"hour": 12, "minute": 9}
